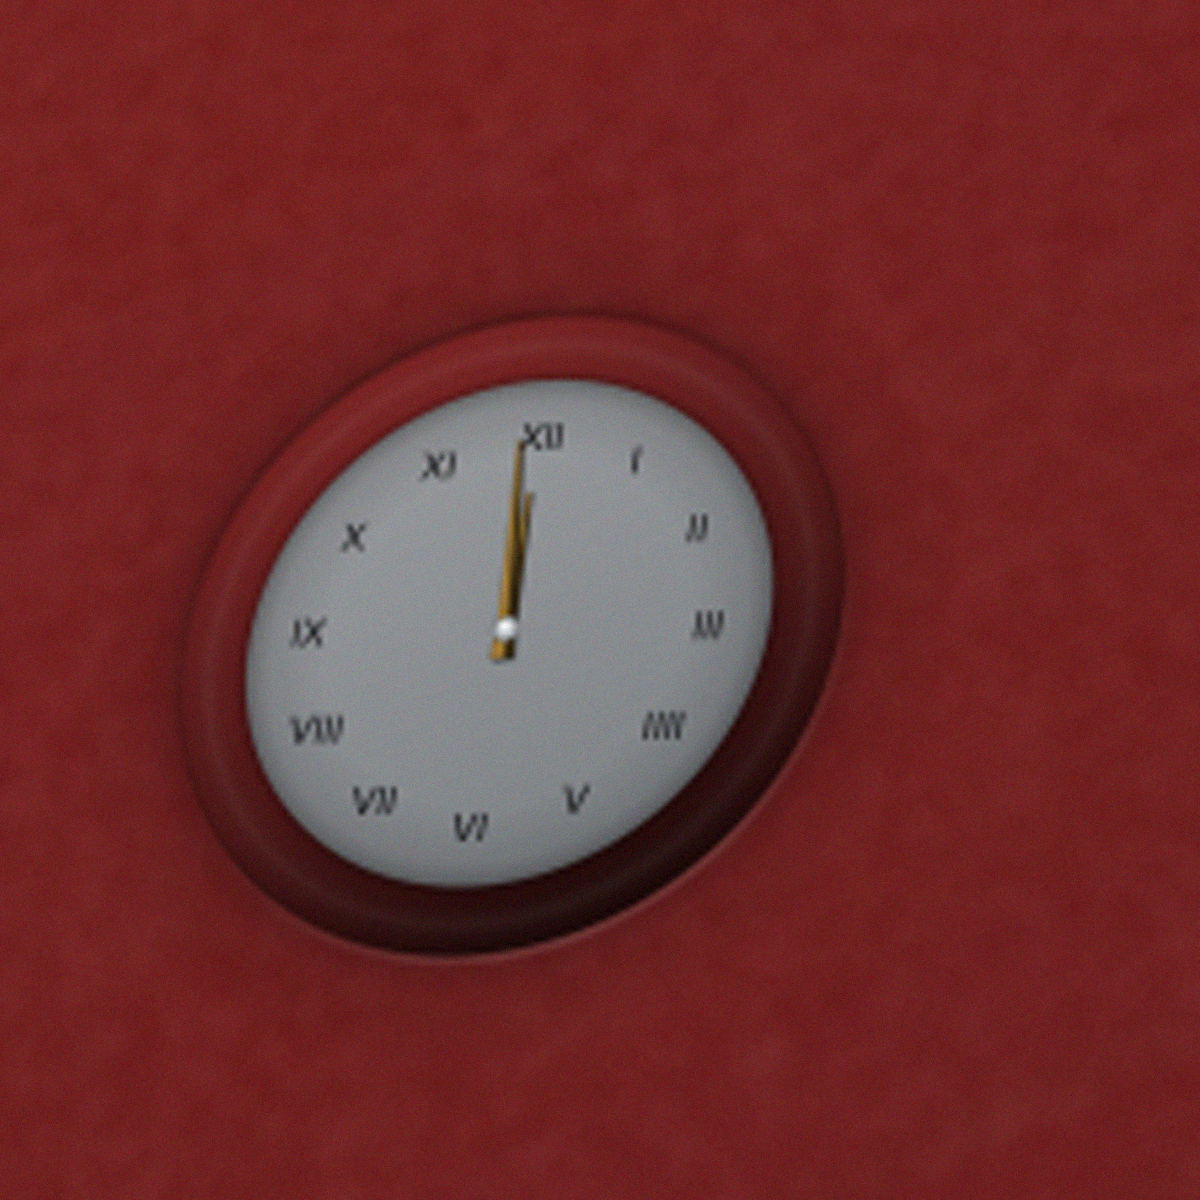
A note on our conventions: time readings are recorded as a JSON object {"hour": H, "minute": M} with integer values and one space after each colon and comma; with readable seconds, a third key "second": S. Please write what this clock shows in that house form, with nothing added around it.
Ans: {"hour": 11, "minute": 59}
